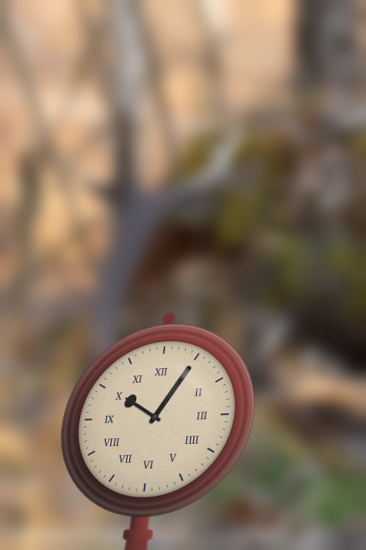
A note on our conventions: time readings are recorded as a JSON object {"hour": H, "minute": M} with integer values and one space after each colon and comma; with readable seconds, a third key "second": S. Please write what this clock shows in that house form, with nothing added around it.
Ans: {"hour": 10, "minute": 5}
